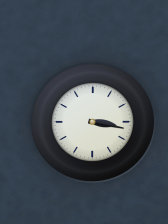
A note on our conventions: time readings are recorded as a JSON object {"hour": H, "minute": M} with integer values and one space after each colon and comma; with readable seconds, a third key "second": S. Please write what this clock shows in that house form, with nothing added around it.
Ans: {"hour": 3, "minute": 17}
